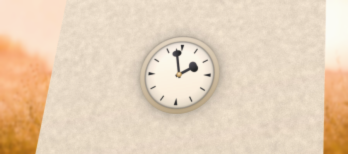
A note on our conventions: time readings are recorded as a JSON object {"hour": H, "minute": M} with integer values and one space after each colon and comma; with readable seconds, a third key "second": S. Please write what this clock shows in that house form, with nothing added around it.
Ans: {"hour": 1, "minute": 58}
